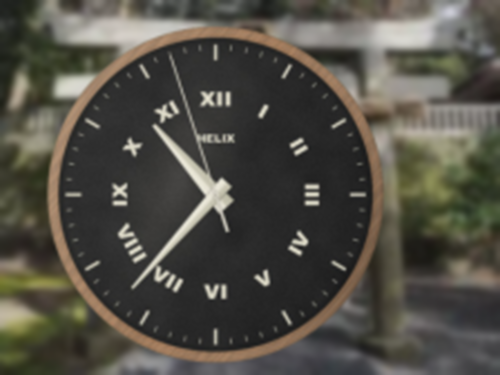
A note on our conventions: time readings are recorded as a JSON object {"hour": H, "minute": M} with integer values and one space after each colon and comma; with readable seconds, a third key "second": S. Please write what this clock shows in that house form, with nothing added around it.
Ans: {"hour": 10, "minute": 36, "second": 57}
